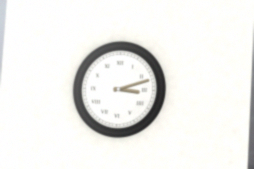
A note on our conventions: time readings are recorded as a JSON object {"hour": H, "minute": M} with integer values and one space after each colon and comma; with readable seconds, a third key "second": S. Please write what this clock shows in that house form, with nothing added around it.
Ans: {"hour": 3, "minute": 12}
